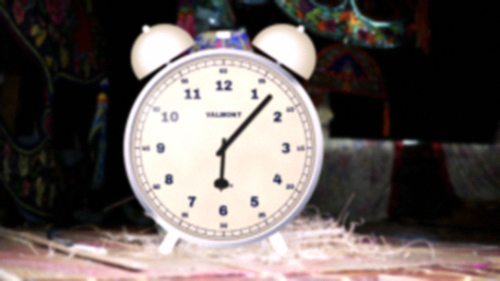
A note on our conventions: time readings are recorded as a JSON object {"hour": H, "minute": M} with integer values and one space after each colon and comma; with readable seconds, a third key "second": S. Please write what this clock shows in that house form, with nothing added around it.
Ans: {"hour": 6, "minute": 7}
